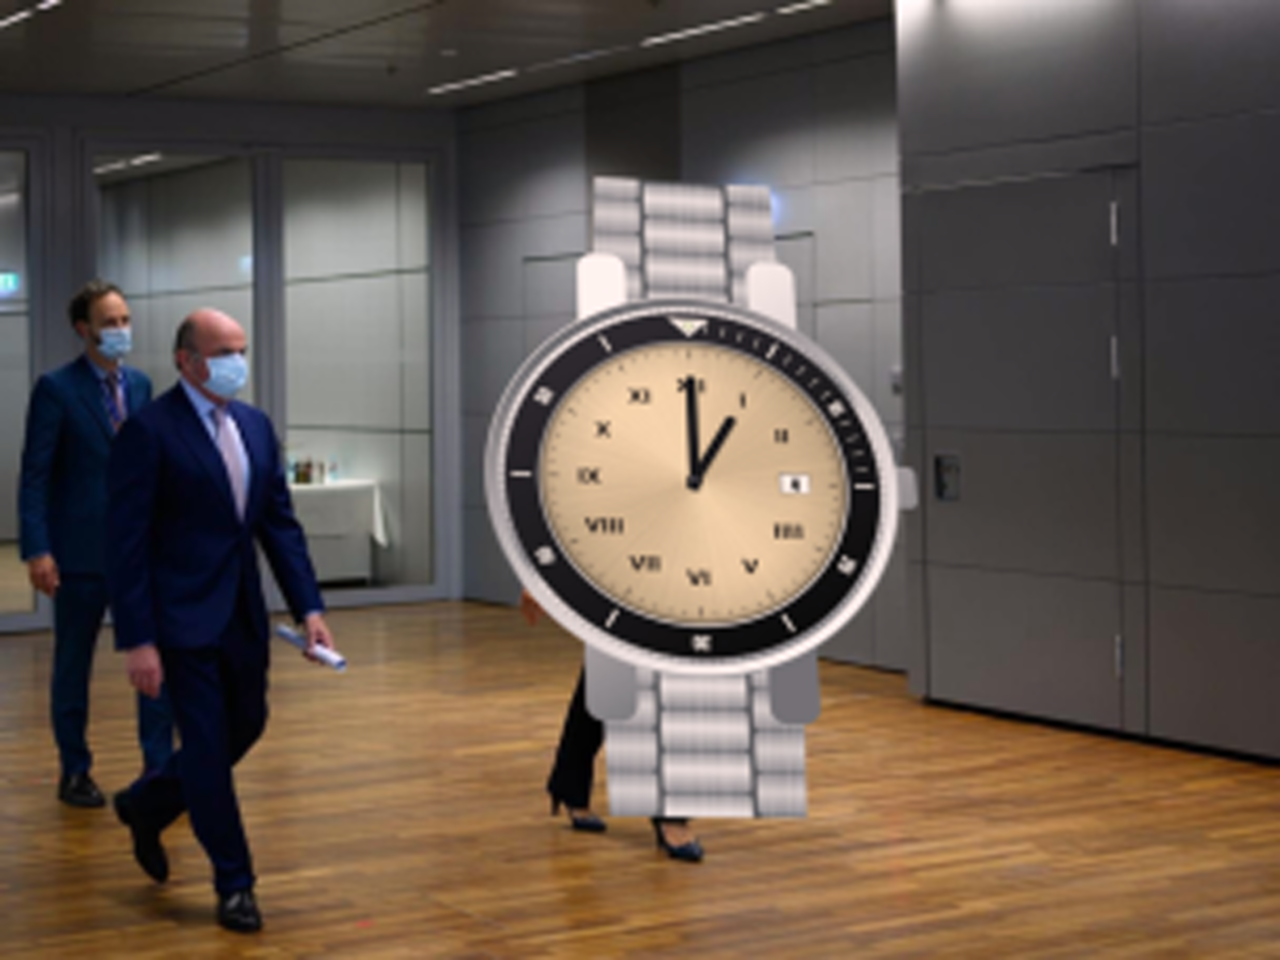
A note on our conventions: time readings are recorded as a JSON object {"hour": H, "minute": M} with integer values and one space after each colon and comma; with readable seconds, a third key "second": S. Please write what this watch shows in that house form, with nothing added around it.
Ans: {"hour": 1, "minute": 0}
